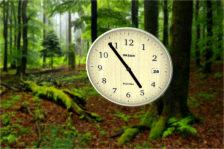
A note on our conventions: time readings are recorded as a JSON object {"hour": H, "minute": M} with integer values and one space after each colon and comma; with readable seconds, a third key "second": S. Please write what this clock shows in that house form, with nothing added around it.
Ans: {"hour": 4, "minute": 54}
